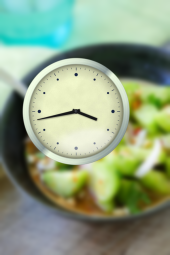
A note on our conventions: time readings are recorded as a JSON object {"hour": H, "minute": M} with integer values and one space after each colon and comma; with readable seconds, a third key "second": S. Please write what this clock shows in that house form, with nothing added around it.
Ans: {"hour": 3, "minute": 43}
